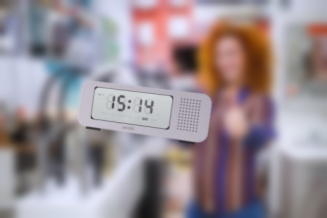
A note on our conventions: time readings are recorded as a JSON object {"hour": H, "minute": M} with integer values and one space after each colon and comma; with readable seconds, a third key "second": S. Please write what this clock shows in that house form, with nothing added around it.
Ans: {"hour": 15, "minute": 14}
